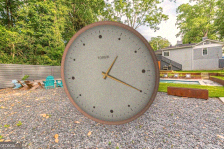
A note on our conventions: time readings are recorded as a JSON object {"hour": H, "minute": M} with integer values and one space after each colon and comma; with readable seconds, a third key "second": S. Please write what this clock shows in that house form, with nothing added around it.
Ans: {"hour": 1, "minute": 20}
